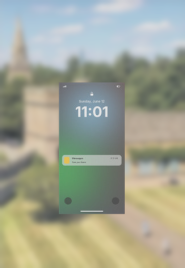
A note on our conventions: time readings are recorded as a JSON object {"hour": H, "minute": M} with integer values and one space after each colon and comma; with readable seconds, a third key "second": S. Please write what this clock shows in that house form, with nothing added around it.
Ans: {"hour": 11, "minute": 1}
